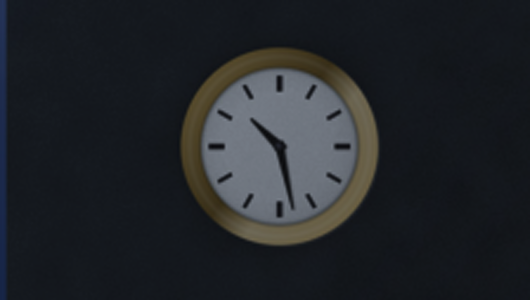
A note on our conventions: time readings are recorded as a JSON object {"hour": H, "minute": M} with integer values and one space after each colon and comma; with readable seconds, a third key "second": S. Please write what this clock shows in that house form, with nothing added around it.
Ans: {"hour": 10, "minute": 28}
